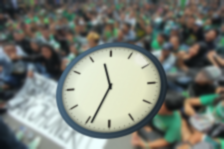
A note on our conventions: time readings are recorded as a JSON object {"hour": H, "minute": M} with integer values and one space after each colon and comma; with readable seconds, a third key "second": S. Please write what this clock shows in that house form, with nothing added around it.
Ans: {"hour": 11, "minute": 34}
